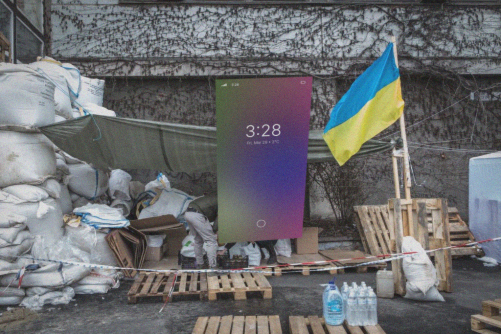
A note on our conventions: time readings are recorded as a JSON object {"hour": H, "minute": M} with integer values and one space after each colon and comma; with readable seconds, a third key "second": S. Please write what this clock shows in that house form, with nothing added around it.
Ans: {"hour": 3, "minute": 28}
